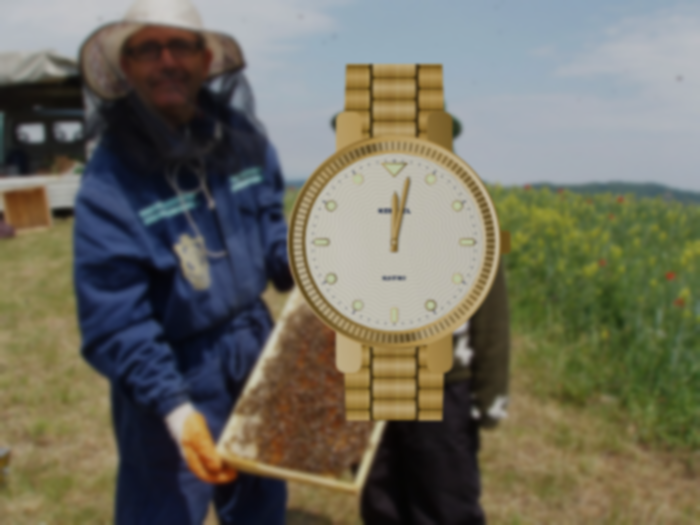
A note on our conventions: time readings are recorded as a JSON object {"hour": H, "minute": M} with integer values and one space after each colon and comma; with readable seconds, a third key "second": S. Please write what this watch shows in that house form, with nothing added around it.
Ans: {"hour": 12, "minute": 2}
